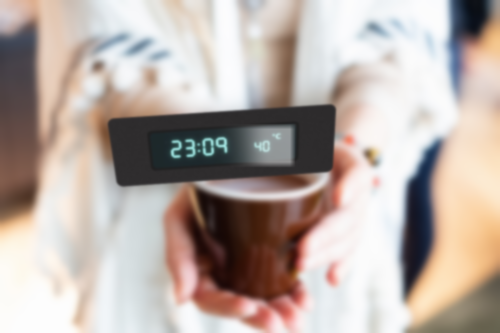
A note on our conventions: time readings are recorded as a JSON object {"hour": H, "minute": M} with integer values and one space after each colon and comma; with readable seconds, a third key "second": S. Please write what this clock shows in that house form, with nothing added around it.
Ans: {"hour": 23, "minute": 9}
